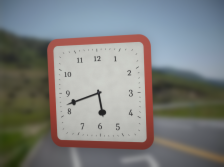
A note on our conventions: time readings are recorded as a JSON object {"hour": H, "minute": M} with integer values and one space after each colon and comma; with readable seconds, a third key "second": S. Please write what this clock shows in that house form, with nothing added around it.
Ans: {"hour": 5, "minute": 42}
